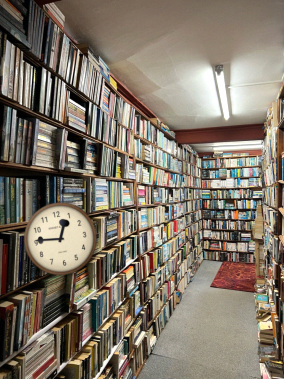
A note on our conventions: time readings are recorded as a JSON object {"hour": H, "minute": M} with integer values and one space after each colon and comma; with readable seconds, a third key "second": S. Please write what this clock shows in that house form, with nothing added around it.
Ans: {"hour": 12, "minute": 46}
